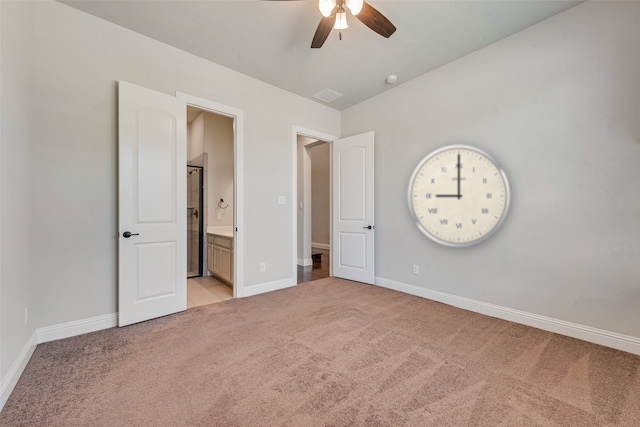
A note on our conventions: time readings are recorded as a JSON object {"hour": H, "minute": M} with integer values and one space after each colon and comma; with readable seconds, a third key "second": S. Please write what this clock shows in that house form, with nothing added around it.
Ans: {"hour": 9, "minute": 0}
